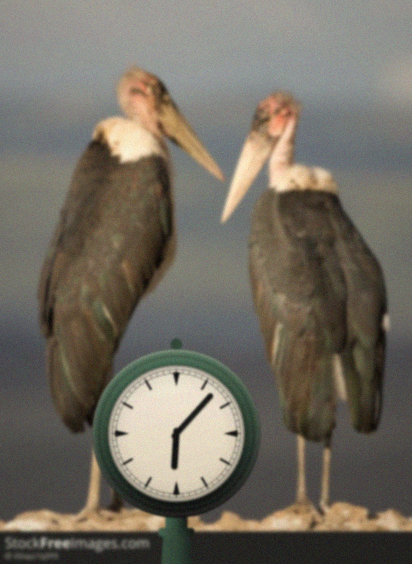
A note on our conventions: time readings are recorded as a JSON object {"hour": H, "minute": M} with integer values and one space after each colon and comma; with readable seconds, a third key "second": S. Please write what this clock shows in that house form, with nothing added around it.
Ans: {"hour": 6, "minute": 7}
